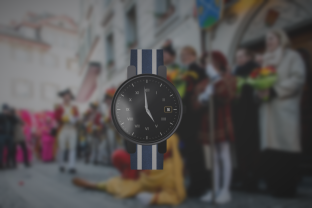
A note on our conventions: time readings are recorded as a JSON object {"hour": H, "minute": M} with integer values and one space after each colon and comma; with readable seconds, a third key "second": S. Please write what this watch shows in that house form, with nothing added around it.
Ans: {"hour": 4, "minute": 59}
